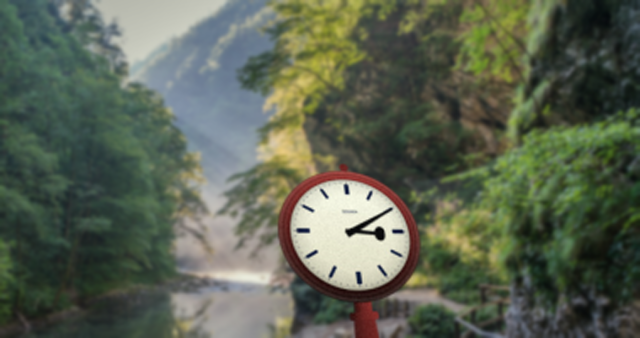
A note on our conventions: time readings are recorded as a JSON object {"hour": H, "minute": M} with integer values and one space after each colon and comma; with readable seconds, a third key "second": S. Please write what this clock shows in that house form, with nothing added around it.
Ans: {"hour": 3, "minute": 10}
